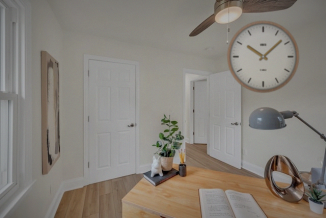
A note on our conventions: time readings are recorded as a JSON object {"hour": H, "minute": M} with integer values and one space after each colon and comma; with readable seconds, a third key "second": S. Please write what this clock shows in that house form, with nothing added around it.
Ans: {"hour": 10, "minute": 8}
